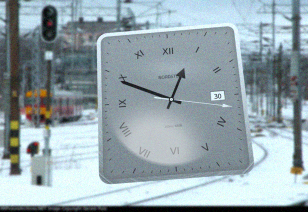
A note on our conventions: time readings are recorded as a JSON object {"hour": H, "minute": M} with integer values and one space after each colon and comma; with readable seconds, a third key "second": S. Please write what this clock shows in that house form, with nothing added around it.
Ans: {"hour": 12, "minute": 49, "second": 17}
